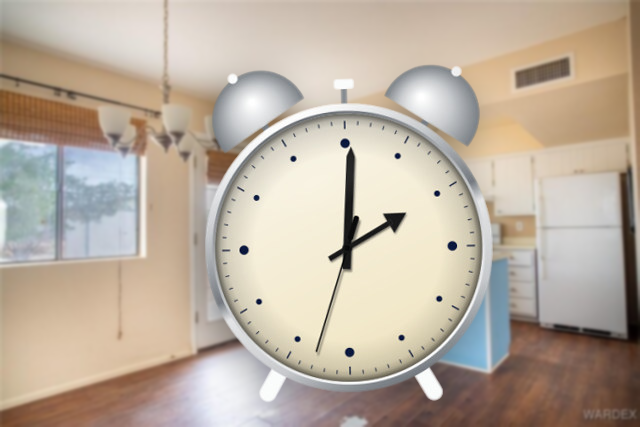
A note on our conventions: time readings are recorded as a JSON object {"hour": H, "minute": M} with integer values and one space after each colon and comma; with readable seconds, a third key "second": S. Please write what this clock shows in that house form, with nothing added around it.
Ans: {"hour": 2, "minute": 0, "second": 33}
